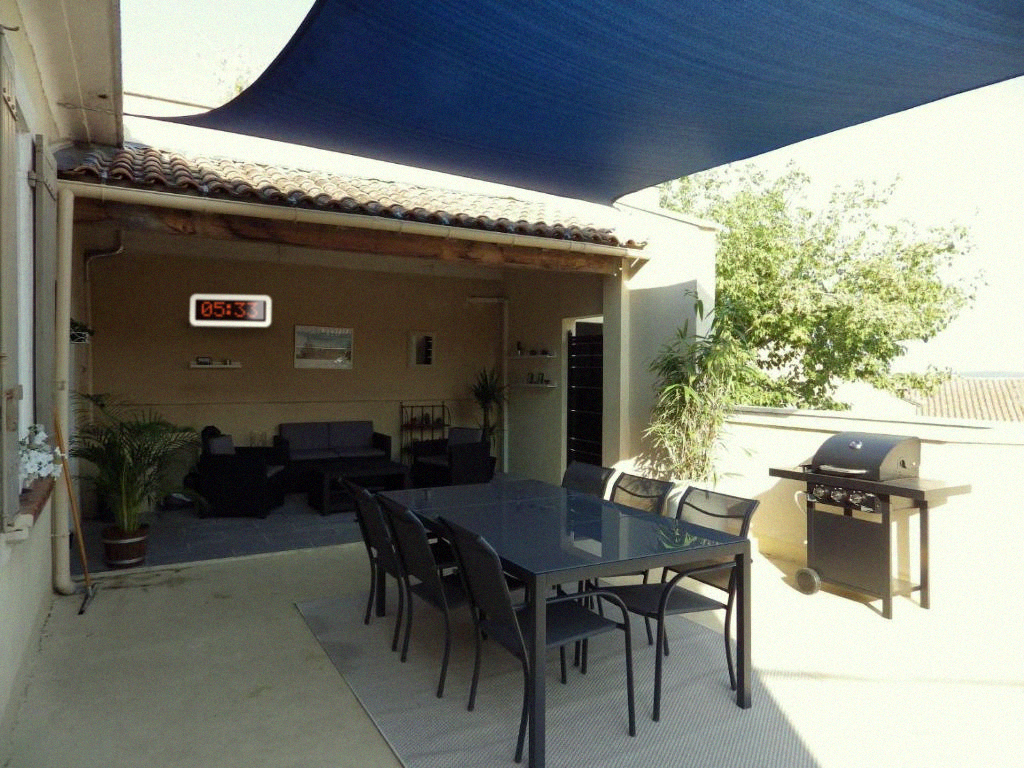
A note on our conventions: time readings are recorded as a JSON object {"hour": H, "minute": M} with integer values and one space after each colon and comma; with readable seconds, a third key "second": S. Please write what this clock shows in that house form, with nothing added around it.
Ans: {"hour": 5, "minute": 33}
